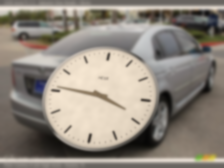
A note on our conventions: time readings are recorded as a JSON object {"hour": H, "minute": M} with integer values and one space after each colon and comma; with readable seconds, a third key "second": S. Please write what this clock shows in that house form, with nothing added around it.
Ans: {"hour": 3, "minute": 46}
